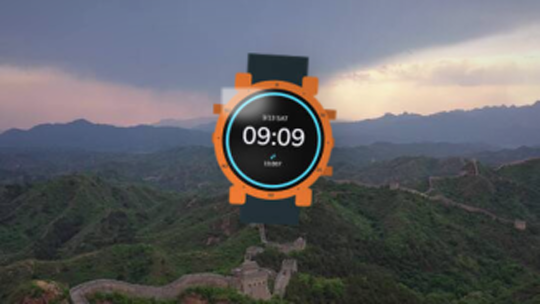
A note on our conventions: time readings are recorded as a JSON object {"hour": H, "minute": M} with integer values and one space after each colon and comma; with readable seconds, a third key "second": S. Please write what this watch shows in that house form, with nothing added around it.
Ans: {"hour": 9, "minute": 9}
